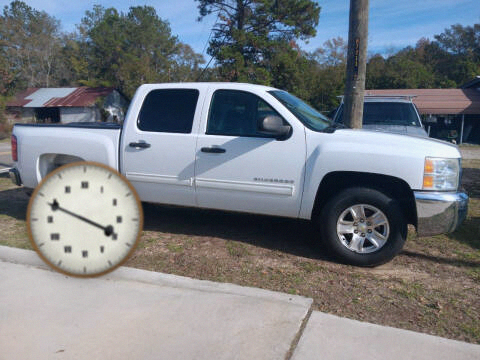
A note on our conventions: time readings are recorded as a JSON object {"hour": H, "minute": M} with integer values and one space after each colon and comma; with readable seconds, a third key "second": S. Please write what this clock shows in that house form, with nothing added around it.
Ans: {"hour": 3, "minute": 49}
